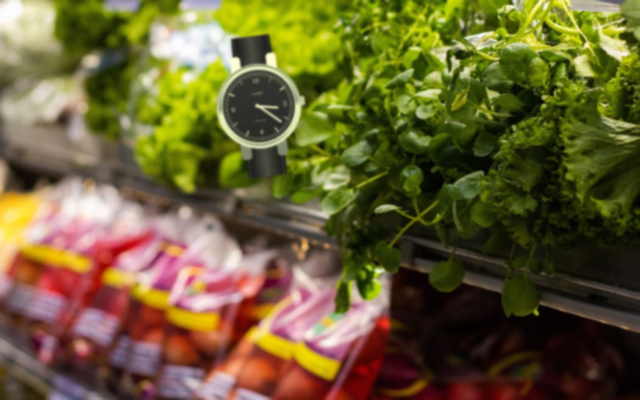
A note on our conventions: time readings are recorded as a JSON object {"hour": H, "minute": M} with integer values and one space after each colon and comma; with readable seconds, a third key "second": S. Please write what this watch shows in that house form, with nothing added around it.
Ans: {"hour": 3, "minute": 22}
